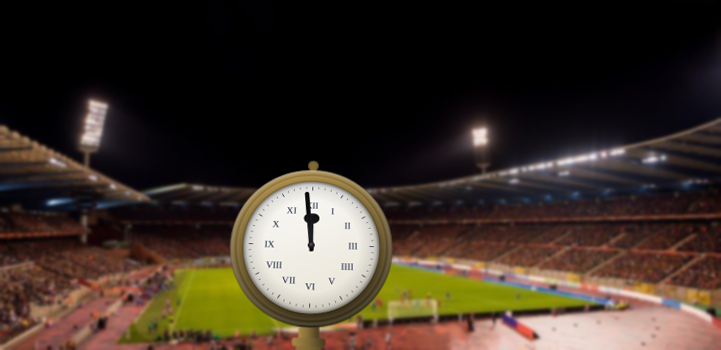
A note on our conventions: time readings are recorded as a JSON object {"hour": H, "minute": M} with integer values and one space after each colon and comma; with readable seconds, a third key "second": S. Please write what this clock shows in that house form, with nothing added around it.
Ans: {"hour": 11, "minute": 59}
